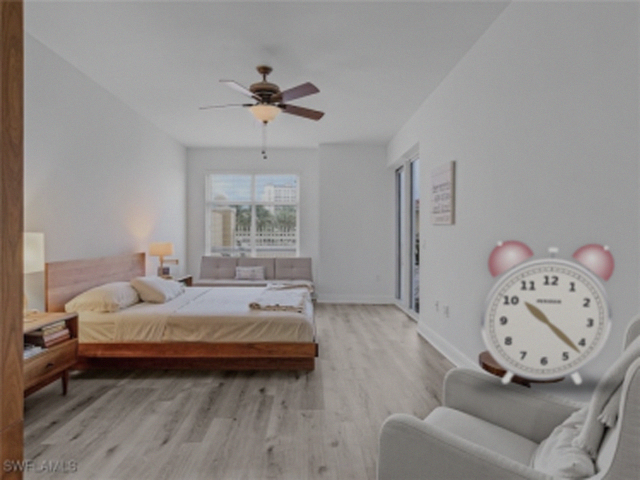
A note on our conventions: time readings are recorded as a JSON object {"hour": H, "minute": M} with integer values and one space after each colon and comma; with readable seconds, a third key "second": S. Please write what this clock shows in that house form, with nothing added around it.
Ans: {"hour": 10, "minute": 22}
